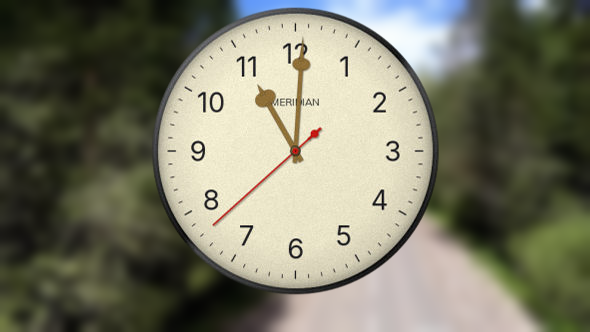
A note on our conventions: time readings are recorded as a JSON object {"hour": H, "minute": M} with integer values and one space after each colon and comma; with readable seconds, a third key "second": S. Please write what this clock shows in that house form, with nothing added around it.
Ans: {"hour": 11, "minute": 0, "second": 38}
